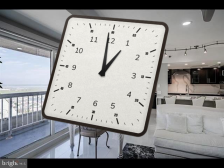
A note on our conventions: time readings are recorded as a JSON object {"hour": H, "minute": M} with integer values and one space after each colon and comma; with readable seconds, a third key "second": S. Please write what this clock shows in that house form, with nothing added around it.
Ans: {"hour": 12, "minute": 59}
